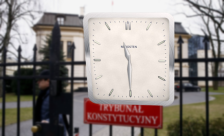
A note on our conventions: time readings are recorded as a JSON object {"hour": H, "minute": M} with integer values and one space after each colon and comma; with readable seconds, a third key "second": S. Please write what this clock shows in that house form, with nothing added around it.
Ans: {"hour": 11, "minute": 30}
